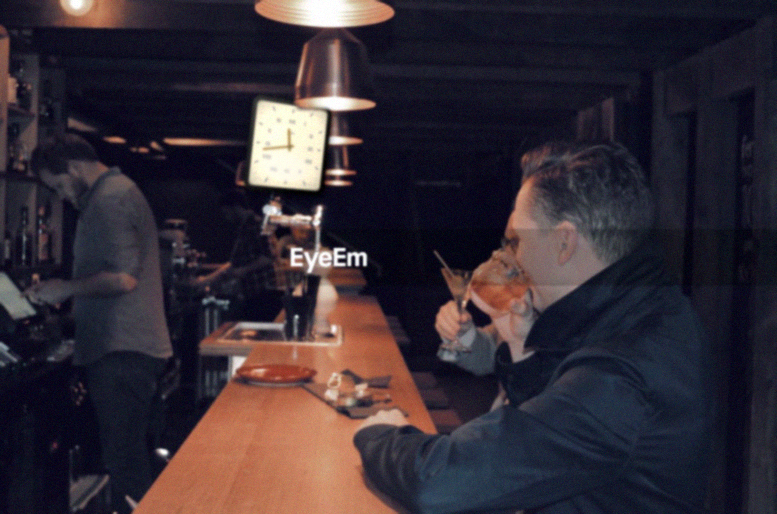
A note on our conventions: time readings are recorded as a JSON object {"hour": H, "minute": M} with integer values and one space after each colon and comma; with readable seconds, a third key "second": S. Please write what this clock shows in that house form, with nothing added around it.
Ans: {"hour": 11, "minute": 43}
